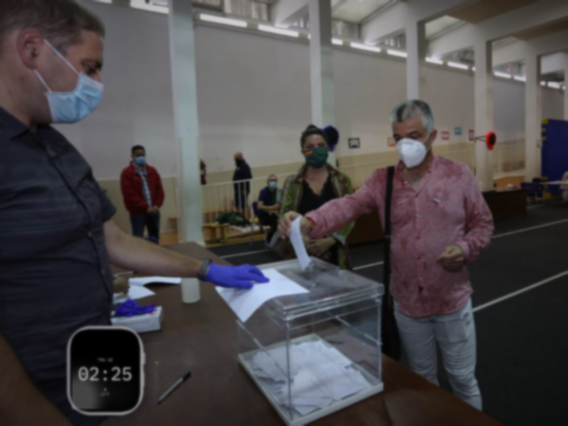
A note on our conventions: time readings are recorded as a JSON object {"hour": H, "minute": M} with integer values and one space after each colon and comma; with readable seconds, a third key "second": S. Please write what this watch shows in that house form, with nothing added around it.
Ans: {"hour": 2, "minute": 25}
